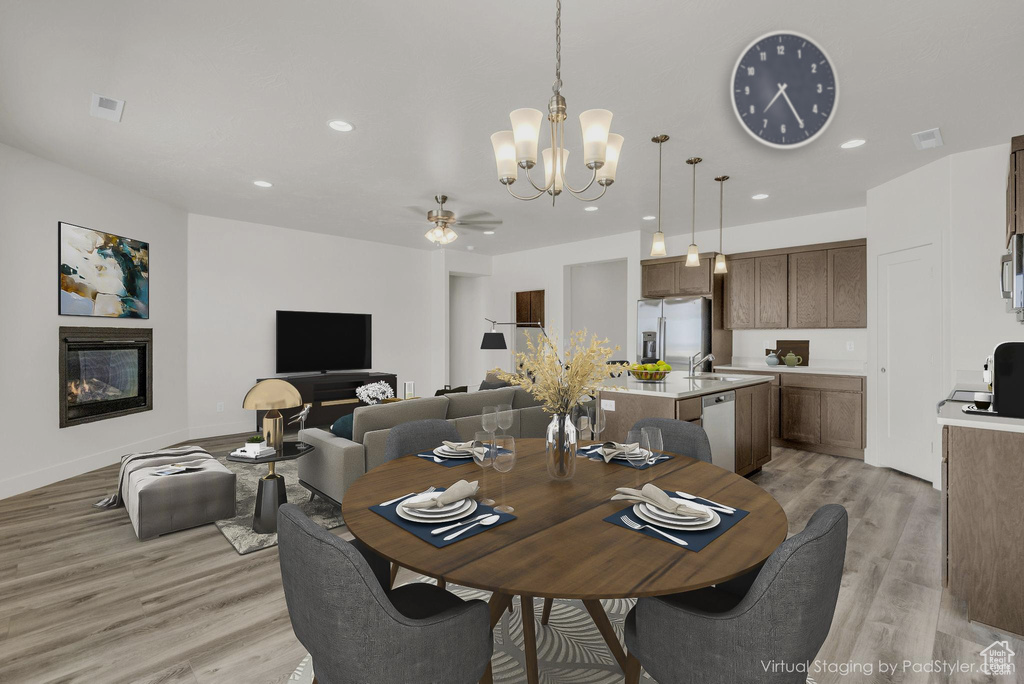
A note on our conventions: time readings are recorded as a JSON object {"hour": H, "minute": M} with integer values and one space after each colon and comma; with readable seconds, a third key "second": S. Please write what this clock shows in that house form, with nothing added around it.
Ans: {"hour": 7, "minute": 25}
